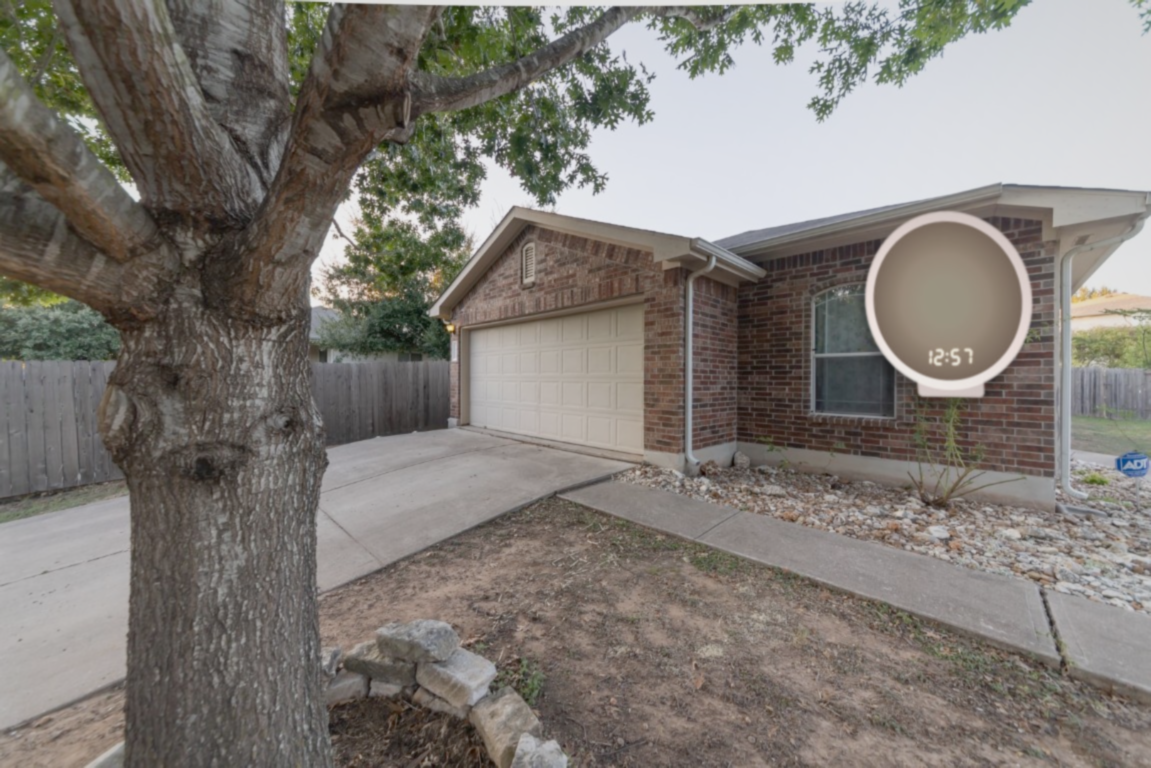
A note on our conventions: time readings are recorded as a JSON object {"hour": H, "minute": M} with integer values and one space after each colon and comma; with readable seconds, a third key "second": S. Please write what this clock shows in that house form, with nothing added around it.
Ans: {"hour": 12, "minute": 57}
